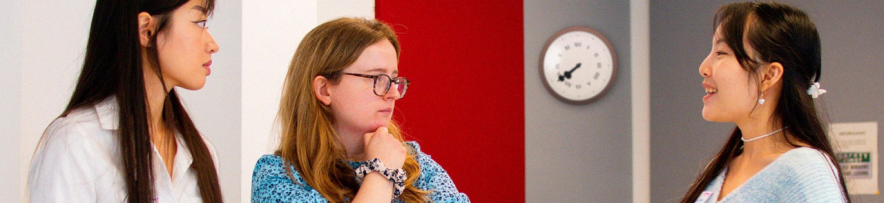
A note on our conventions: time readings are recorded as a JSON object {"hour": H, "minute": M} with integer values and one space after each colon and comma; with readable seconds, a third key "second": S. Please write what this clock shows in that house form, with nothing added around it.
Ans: {"hour": 7, "minute": 39}
